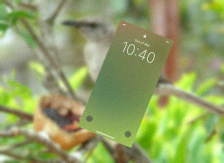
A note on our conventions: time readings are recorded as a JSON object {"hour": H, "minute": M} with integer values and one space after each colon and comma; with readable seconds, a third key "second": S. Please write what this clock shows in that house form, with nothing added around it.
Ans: {"hour": 10, "minute": 40}
